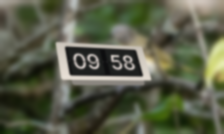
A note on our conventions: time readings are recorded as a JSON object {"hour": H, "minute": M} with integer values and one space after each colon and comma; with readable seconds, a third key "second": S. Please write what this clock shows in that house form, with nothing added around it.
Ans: {"hour": 9, "minute": 58}
